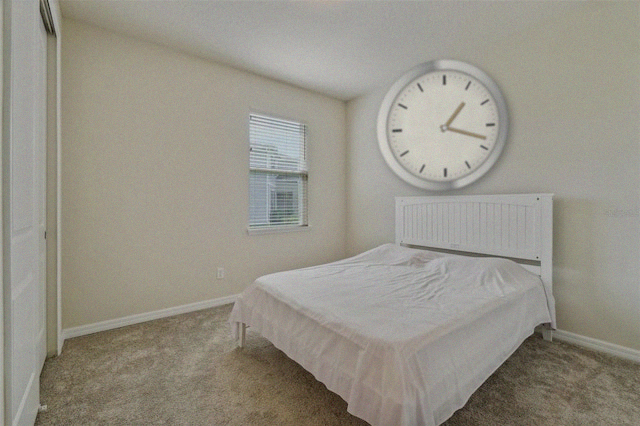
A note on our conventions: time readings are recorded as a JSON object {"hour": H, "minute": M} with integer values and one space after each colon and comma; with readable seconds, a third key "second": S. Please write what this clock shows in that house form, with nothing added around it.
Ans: {"hour": 1, "minute": 18}
